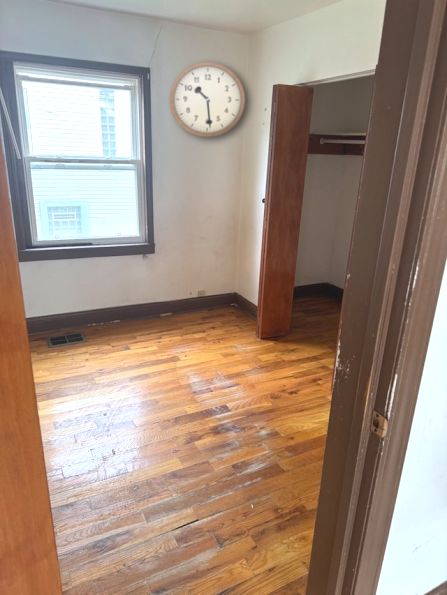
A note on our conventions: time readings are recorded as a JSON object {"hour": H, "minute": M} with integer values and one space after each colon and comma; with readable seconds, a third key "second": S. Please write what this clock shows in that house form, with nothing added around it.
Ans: {"hour": 10, "minute": 29}
